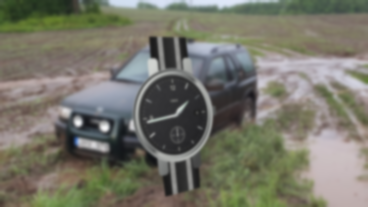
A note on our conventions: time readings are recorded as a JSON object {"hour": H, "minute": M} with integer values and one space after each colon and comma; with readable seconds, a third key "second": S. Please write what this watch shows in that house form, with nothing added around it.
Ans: {"hour": 1, "minute": 44}
